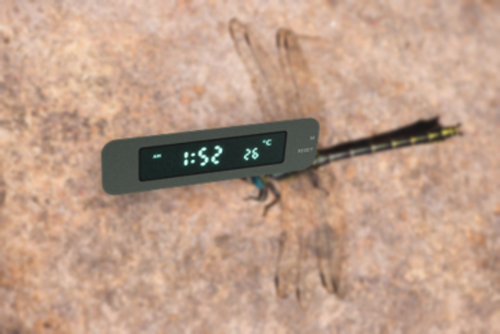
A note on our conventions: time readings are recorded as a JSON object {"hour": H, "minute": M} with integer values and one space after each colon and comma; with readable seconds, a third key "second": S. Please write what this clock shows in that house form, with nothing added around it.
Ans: {"hour": 1, "minute": 52}
